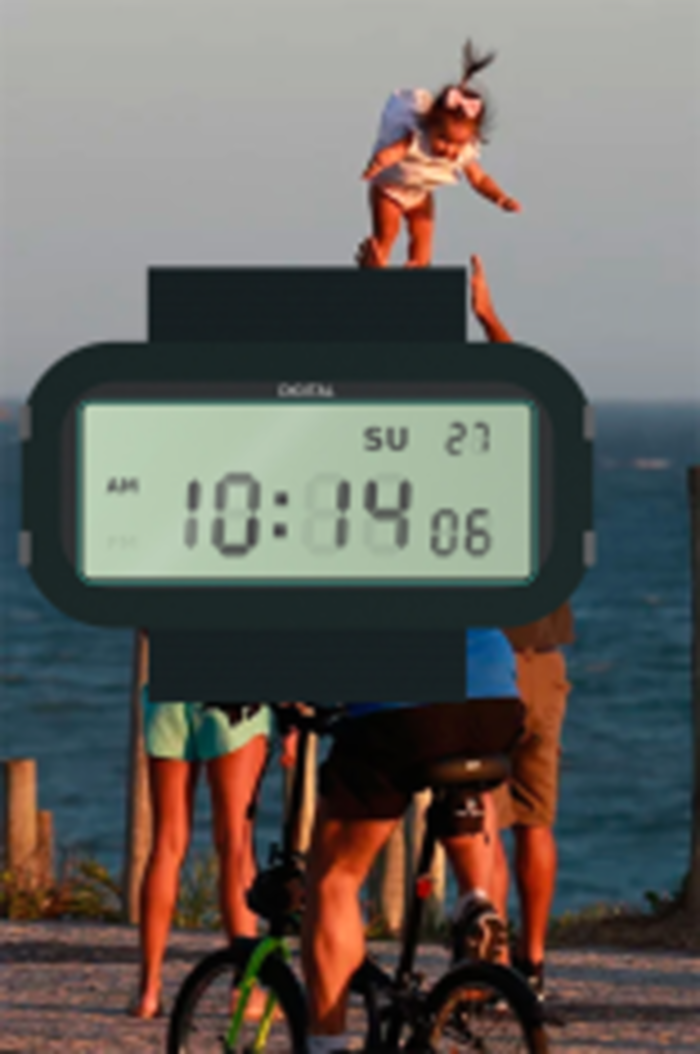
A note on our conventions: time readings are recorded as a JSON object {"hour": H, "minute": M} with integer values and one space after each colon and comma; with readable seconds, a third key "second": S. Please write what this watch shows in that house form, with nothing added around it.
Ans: {"hour": 10, "minute": 14, "second": 6}
